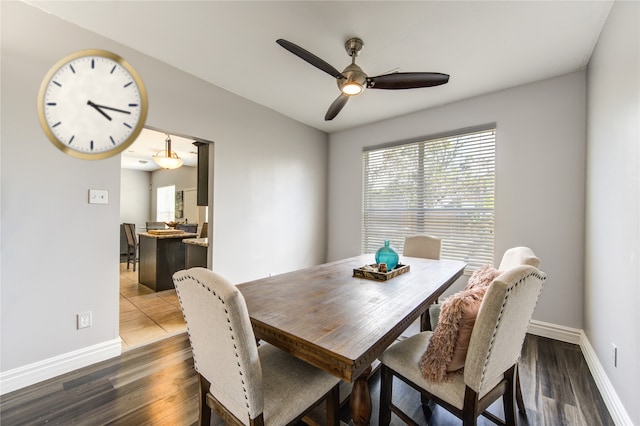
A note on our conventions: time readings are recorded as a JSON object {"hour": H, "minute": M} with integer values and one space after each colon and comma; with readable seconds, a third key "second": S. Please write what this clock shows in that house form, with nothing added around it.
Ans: {"hour": 4, "minute": 17}
